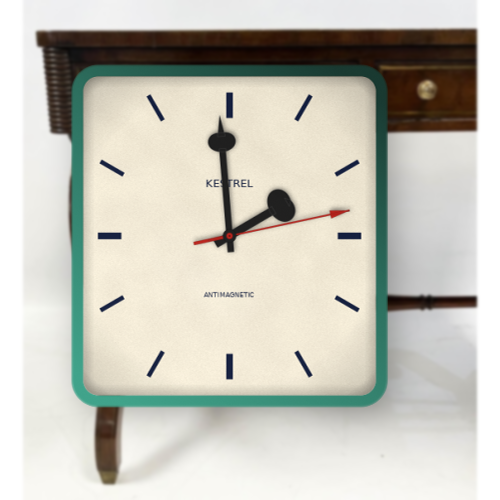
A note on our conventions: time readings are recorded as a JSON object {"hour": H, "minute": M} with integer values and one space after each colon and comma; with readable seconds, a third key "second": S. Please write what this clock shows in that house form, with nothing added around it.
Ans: {"hour": 1, "minute": 59, "second": 13}
